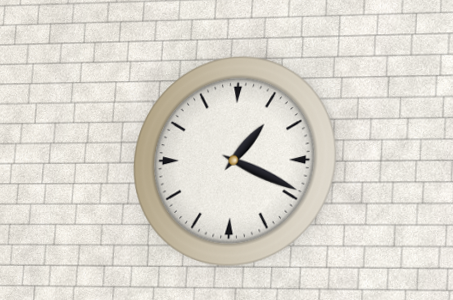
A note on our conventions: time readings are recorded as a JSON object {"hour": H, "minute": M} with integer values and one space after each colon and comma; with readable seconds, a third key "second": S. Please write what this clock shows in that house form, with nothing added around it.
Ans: {"hour": 1, "minute": 19}
